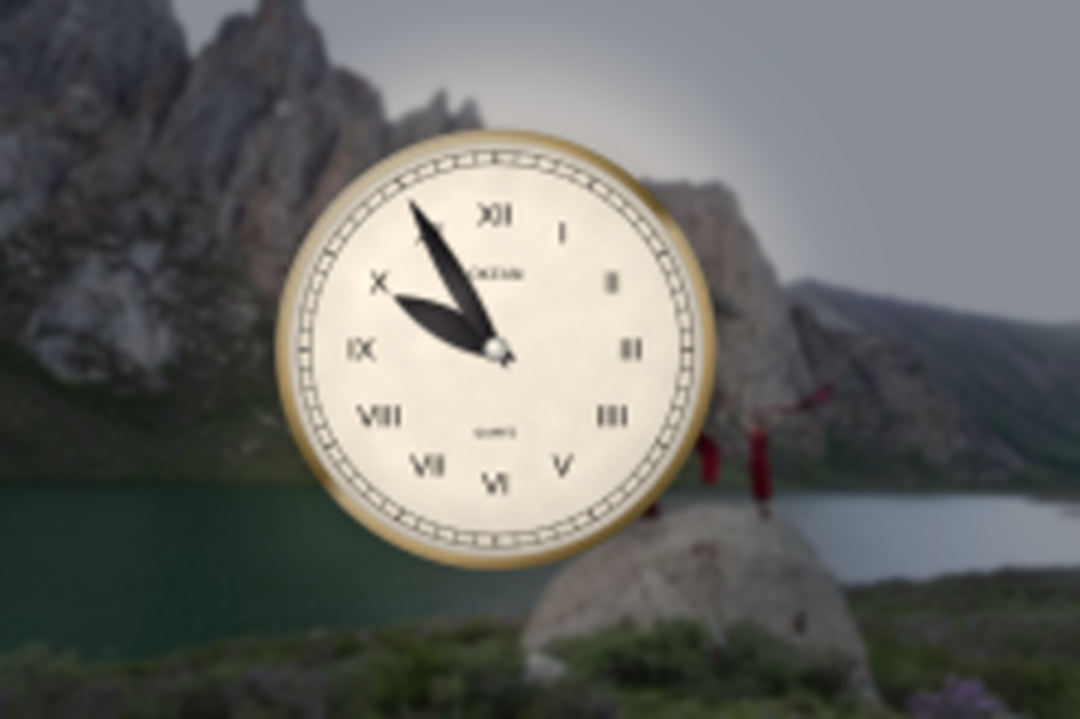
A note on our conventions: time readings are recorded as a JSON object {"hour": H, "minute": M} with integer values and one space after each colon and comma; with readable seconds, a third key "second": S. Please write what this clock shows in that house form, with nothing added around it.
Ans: {"hour": 9, "minute": 55}
